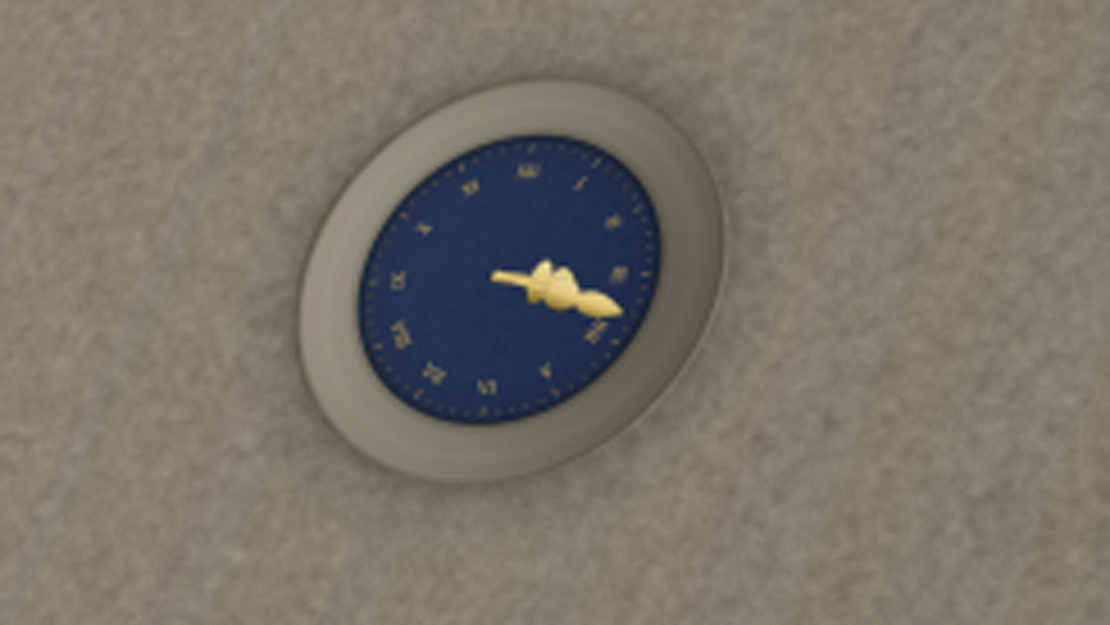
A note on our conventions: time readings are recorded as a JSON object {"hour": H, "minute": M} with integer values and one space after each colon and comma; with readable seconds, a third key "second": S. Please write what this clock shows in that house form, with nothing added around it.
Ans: {"hour": 3, "minute": 18}
